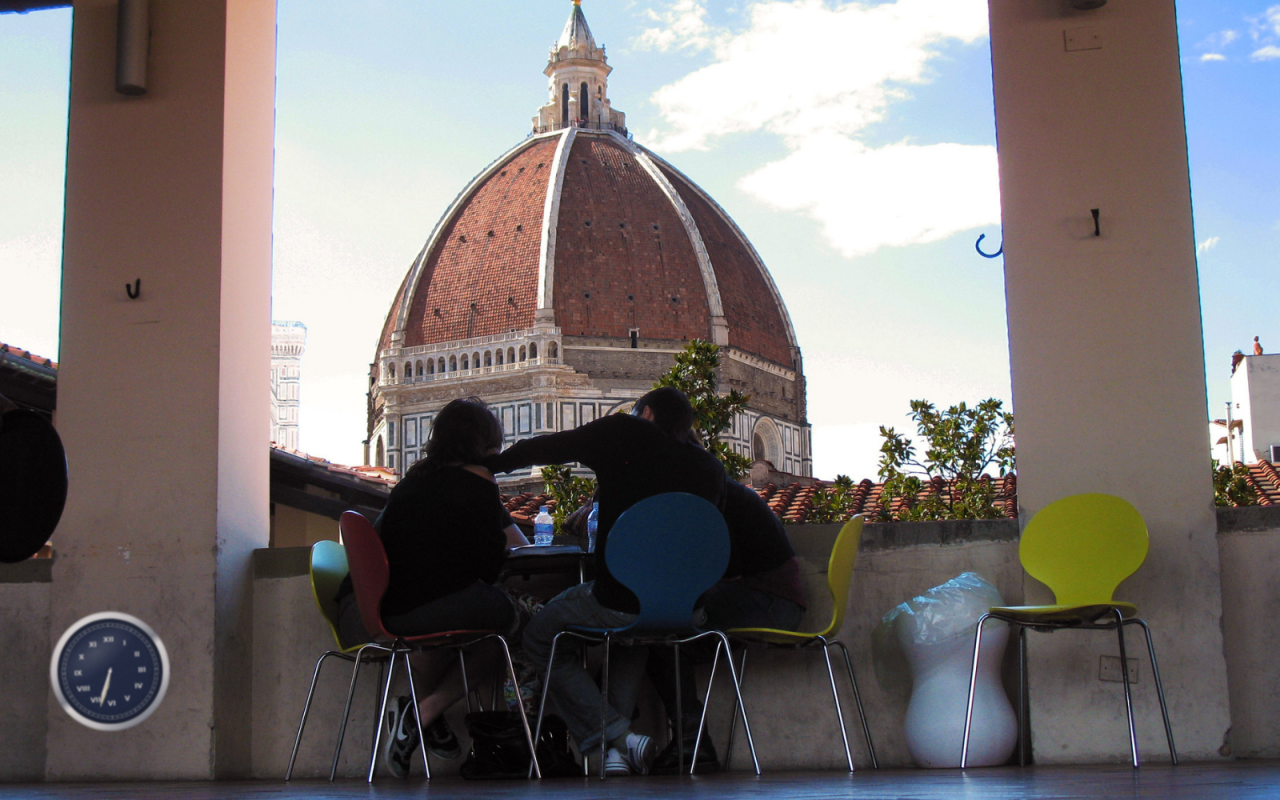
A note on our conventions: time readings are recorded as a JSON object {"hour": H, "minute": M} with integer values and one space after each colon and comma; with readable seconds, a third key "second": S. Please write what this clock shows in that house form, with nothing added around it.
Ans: {"hour": 6, "minute": 33}
